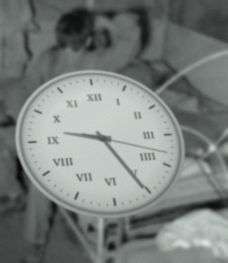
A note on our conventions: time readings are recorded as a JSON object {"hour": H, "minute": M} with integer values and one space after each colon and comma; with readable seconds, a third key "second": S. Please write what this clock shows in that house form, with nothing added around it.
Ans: {"hour": 9, "minute": 25, "second": 18}
